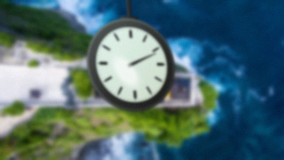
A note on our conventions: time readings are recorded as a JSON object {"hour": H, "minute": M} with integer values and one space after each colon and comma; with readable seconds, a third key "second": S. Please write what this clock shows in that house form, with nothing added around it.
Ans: {"hour": 2, "minute": 11}
